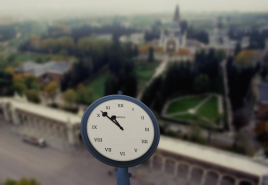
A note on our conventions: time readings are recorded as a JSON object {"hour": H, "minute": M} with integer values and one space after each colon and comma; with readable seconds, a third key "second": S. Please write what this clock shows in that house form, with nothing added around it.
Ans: {"hour": 10, "minute": 52}
